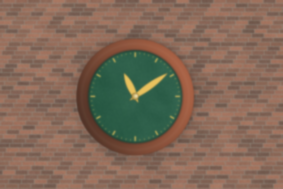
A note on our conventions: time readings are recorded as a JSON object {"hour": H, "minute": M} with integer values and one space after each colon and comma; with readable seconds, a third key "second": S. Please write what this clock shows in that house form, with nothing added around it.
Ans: {"hour": 11, "minute": 9}
